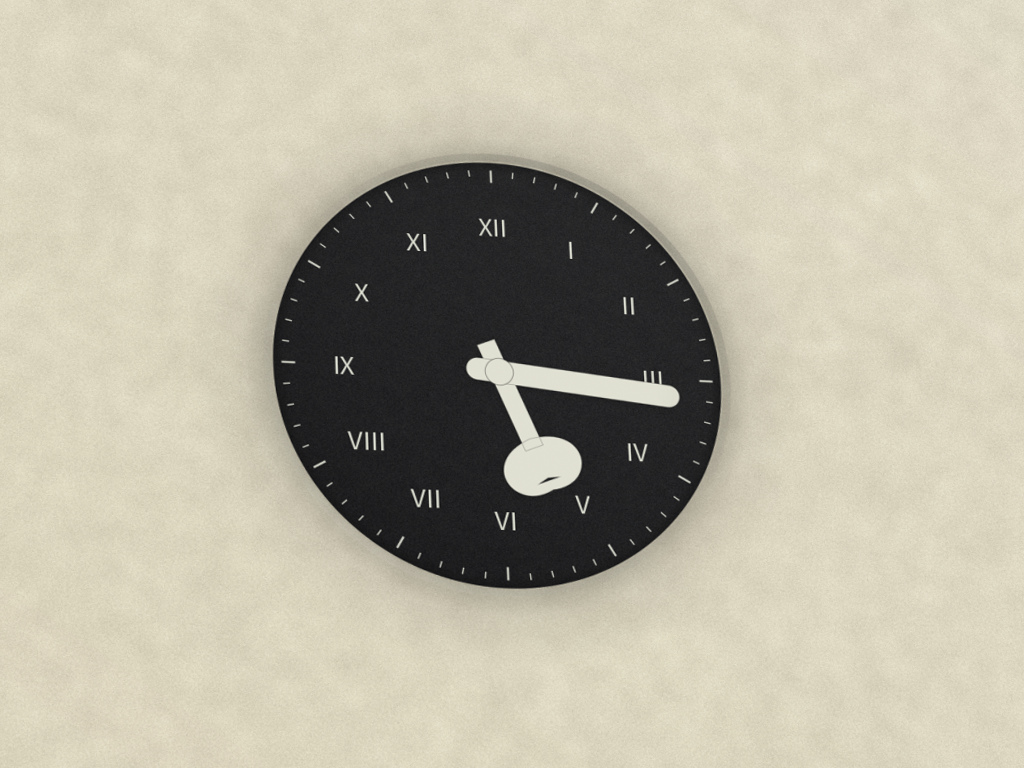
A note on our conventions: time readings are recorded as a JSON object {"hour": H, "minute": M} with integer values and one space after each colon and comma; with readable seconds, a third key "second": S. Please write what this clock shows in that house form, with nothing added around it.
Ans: {"hour": 5, "minute": 16}
